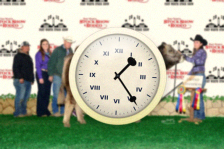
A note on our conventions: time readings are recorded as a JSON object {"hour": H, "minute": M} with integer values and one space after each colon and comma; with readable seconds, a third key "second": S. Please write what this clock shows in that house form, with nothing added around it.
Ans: {"hour": 1, "minute": 24}
